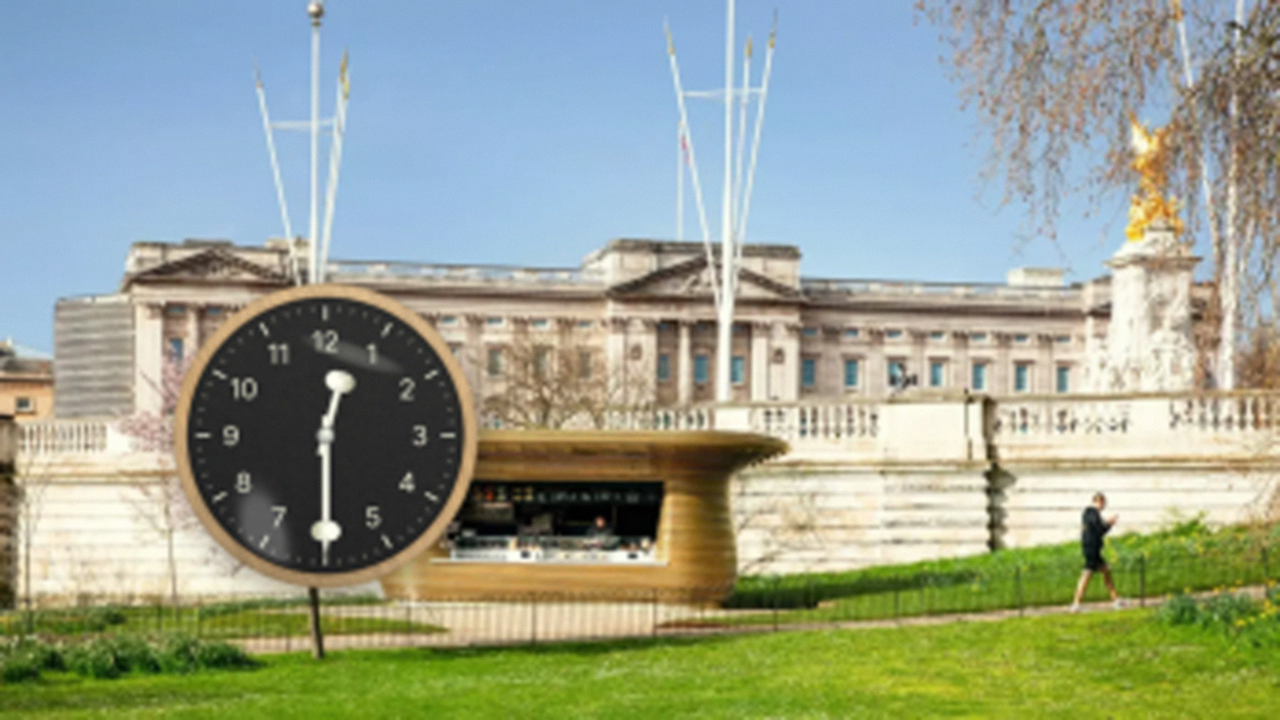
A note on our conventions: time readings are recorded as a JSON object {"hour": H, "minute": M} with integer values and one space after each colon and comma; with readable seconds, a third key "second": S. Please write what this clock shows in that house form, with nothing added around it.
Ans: {"hour": 12, "minute": 30}
